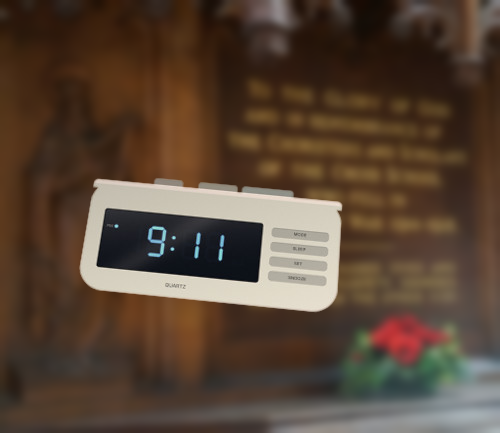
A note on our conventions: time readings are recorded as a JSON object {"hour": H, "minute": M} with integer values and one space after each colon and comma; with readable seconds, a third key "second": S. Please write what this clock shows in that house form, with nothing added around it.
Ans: {"hour": 9, "minute": 11}
